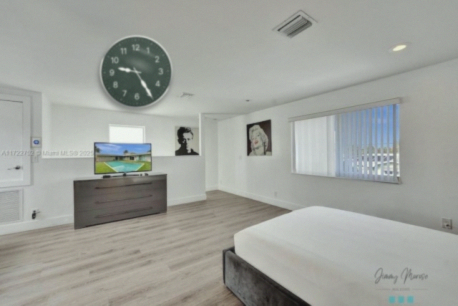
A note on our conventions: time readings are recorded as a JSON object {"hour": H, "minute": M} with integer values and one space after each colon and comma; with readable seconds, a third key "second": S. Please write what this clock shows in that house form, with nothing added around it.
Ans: {"hour": 9, "minute": 25}
